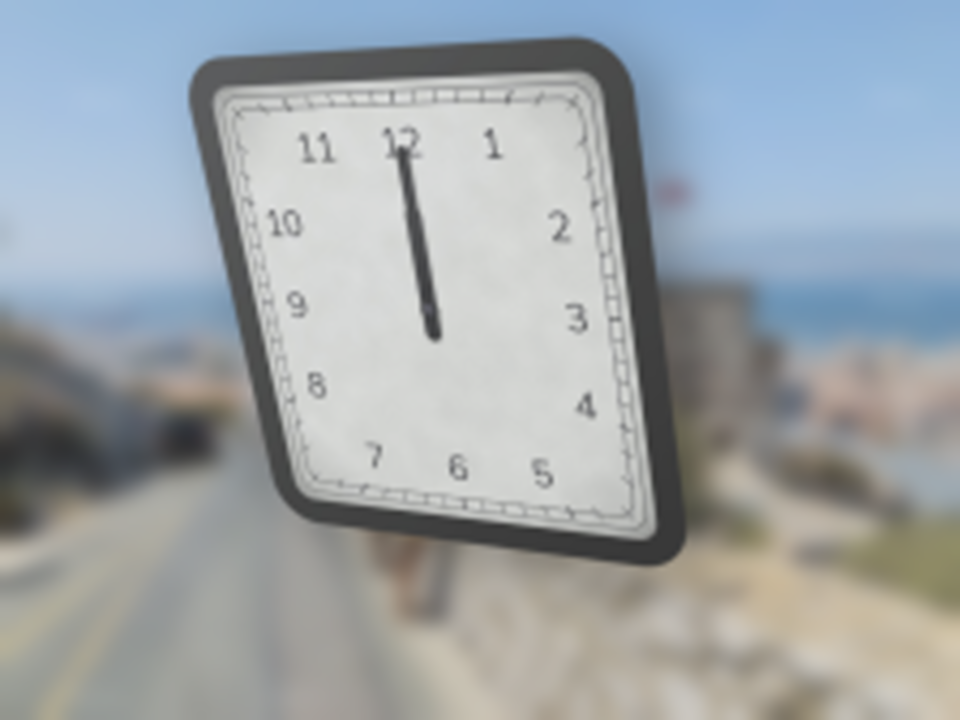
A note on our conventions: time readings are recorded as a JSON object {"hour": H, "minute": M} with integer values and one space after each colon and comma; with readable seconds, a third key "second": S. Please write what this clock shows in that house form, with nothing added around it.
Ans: {"hour": 12, "minute": 0}
